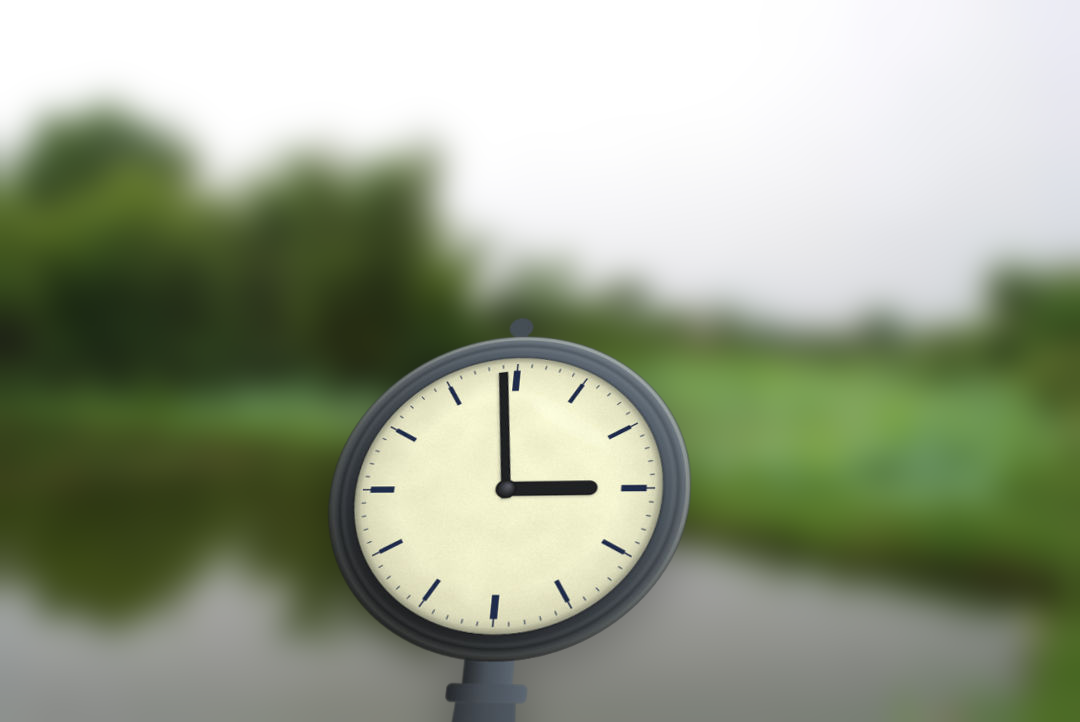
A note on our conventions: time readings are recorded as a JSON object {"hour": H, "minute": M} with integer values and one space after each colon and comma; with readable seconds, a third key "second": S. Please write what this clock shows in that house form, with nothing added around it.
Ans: {"hour": 2, "minute": 59}
